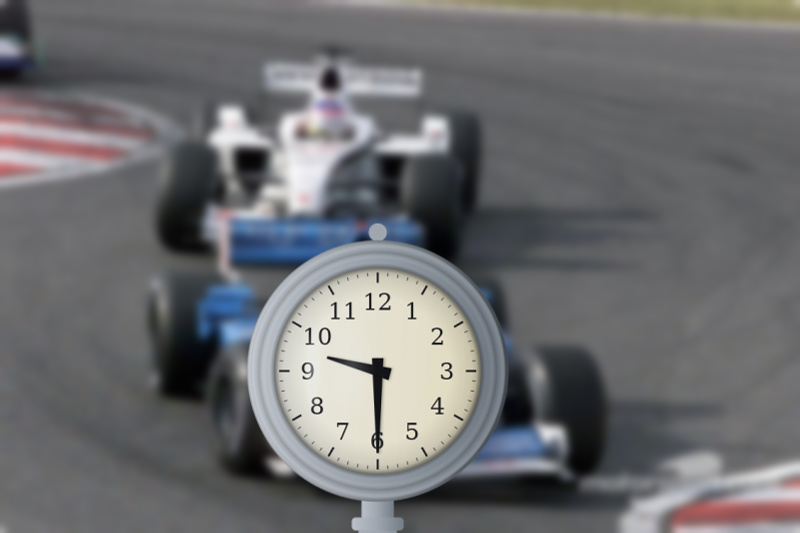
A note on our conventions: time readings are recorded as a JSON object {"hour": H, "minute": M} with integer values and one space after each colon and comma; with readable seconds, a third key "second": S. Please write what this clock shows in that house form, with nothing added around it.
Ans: {"hour": 9, "minute": 30}
